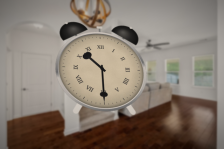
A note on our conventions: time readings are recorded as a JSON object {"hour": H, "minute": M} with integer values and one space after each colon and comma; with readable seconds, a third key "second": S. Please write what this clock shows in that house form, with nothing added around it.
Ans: {"hour": 10, "minute": 30}
